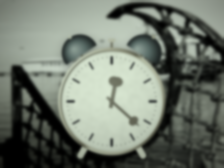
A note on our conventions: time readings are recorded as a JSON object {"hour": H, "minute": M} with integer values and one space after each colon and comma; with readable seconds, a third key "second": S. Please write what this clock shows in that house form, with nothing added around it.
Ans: {"hour": 12, "minute": 22}
